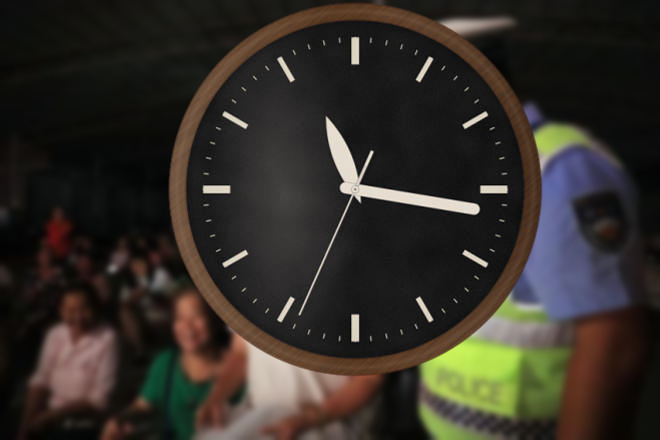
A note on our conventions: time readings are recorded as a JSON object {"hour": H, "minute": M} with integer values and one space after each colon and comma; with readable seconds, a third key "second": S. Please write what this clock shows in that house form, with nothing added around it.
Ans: {"hour": 11, "minute": 16, "second": 34}
